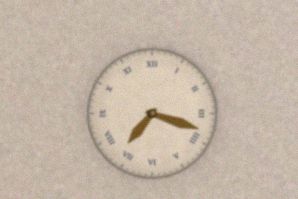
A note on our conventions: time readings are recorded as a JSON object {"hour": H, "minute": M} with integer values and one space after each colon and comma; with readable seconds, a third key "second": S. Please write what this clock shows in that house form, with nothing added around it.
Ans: {"hour": 7, "minute": 18}
